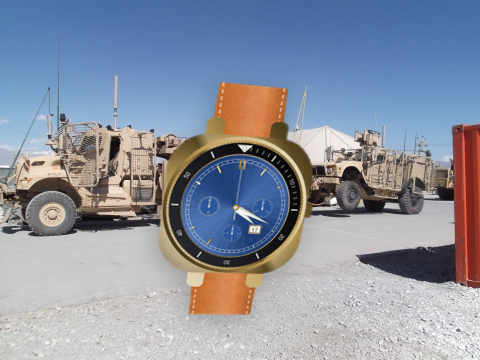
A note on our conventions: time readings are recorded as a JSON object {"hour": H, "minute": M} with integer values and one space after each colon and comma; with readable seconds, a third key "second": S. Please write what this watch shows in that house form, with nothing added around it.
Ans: {"hour": 4, "minute": 19}
